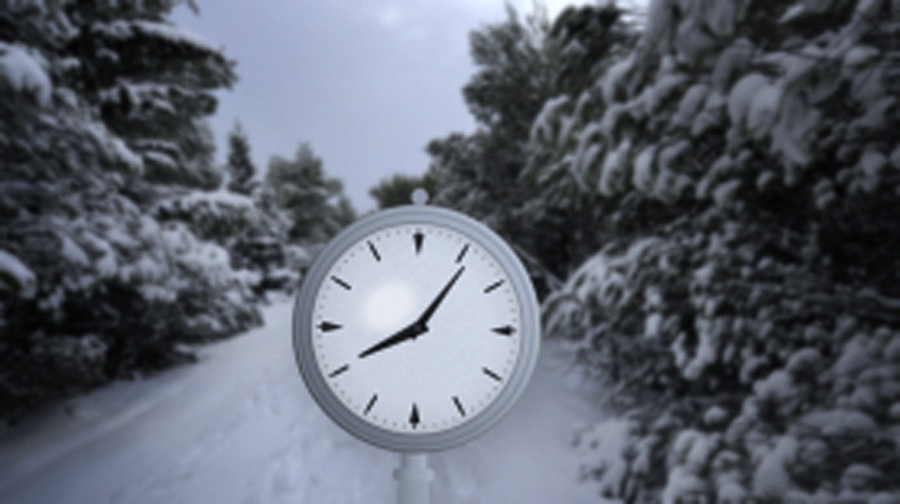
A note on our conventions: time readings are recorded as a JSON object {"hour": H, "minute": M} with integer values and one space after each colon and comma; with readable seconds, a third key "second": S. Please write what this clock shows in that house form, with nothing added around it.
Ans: {"hour": 8, "minute": 6}
